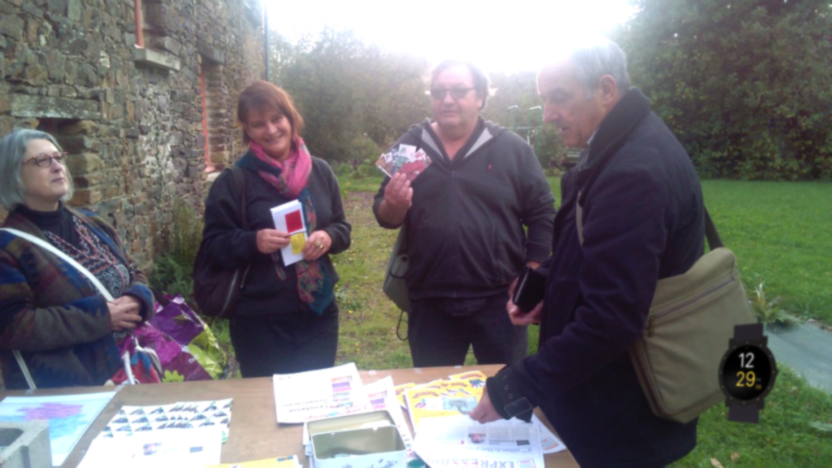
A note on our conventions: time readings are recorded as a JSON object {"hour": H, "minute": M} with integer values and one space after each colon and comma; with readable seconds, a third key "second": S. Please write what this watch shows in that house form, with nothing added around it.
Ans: {"hour": 12, "minute": 29}
